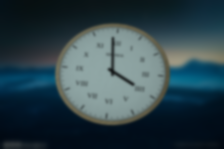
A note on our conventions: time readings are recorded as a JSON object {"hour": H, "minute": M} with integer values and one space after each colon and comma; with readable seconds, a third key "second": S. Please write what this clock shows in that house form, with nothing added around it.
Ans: {"hour": 3, "minute": 59}
